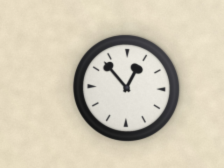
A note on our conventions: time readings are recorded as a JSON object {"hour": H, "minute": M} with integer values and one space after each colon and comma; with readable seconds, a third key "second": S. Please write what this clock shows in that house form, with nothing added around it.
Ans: {"hour": 12, "minute": 53}
